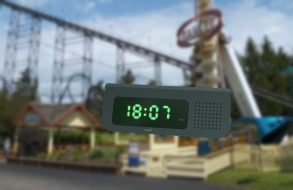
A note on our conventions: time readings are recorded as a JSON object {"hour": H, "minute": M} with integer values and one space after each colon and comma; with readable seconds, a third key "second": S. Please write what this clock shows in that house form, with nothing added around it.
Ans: {"hour": 18, "minute": 7}
